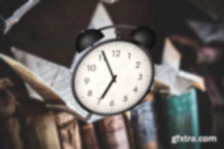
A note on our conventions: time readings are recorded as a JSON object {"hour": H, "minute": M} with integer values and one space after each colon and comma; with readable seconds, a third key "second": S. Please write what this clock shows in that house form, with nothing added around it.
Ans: {"hour": 6, "minute": 56}
